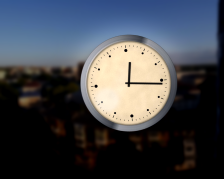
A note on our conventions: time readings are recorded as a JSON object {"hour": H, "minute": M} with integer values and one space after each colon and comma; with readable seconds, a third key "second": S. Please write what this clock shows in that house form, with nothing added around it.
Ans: {"hour": 12, "minute": 16}
